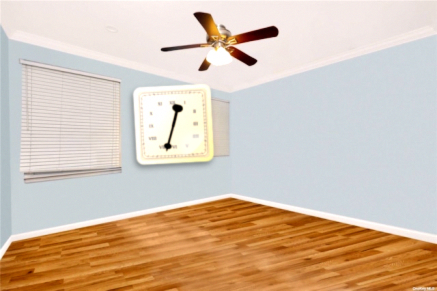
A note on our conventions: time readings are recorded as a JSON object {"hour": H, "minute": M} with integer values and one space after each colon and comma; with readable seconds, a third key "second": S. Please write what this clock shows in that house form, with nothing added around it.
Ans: {"hour": 12, "minute": 33}
